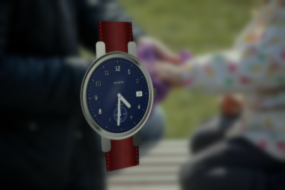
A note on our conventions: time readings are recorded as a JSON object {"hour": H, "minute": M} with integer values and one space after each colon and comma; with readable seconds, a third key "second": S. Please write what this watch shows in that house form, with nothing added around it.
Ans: {"hour": 4, "minute": 31}
